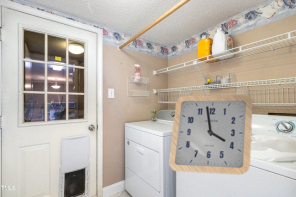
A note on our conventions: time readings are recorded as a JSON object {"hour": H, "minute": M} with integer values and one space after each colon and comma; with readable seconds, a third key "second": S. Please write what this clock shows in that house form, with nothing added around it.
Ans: {"hour": 3, "minute": 58}
